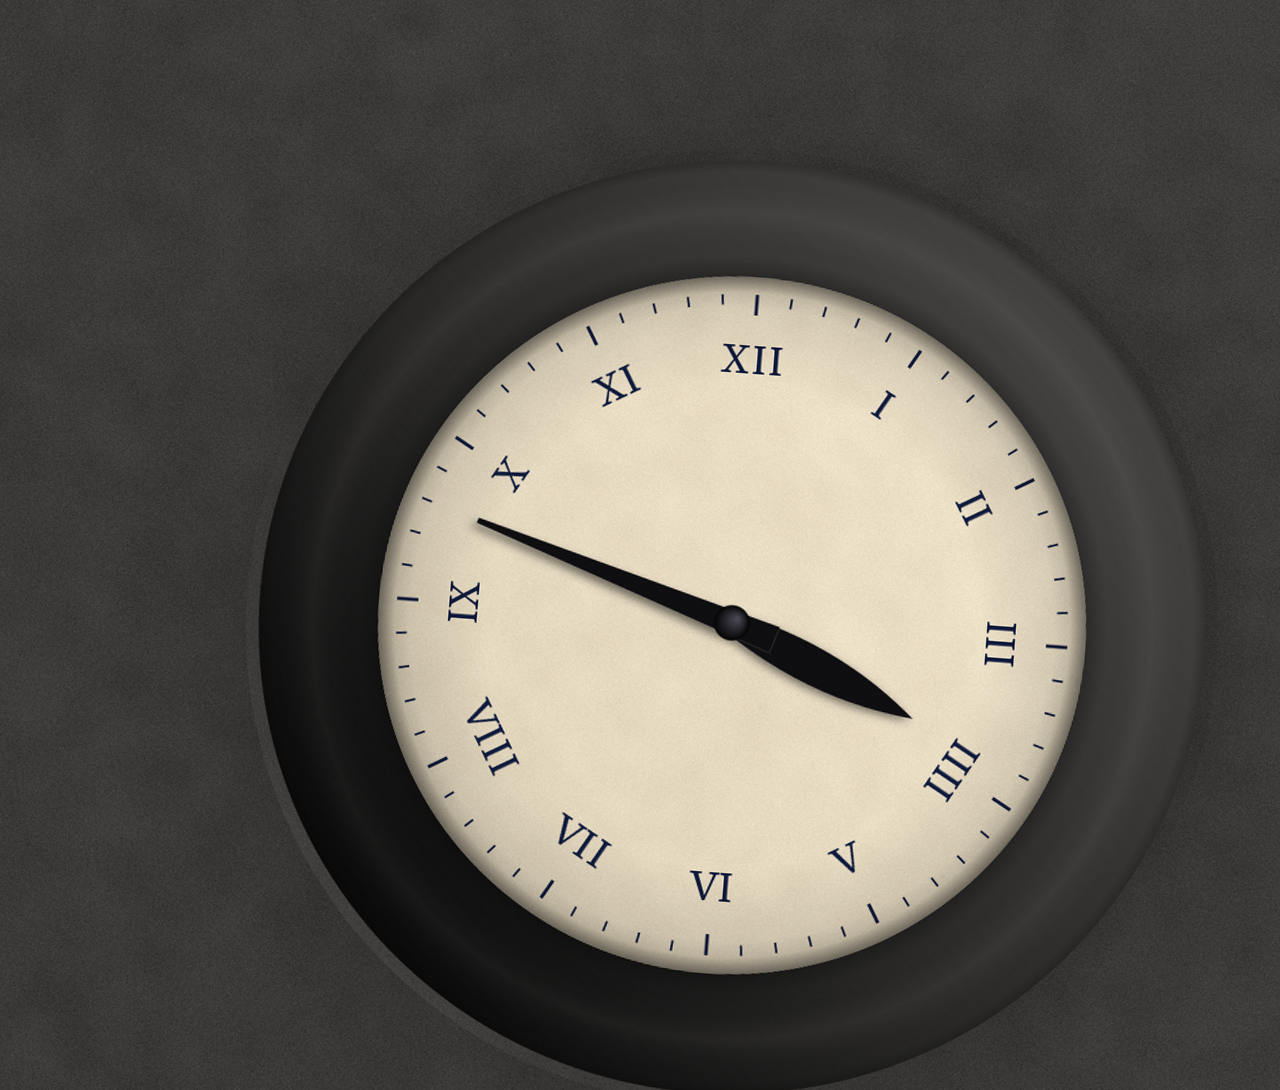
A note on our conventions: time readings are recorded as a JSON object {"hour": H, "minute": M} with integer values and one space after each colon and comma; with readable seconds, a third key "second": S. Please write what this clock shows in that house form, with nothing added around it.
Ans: {"hour": 3, "minute": 48}
